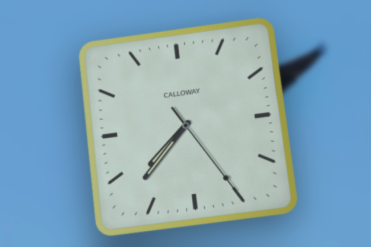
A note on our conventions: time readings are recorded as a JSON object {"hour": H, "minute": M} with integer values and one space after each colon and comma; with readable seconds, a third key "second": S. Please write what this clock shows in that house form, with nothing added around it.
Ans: {"hour": 7, "minute": 37, "second": 25}
